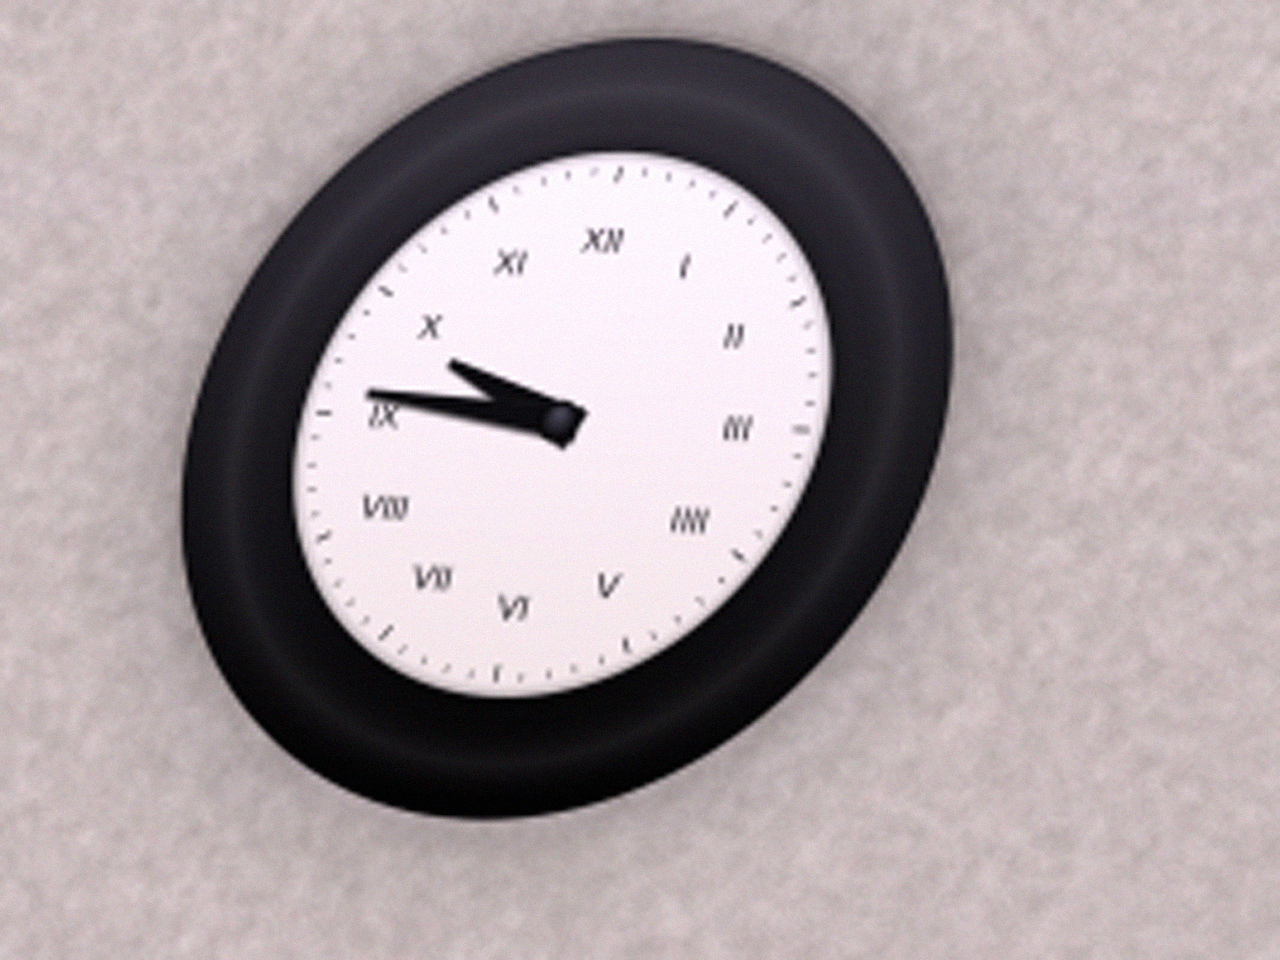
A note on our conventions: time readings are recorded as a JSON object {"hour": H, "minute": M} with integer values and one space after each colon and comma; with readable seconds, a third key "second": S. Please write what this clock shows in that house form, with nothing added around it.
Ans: {"hour": 9, "minute": 46}
